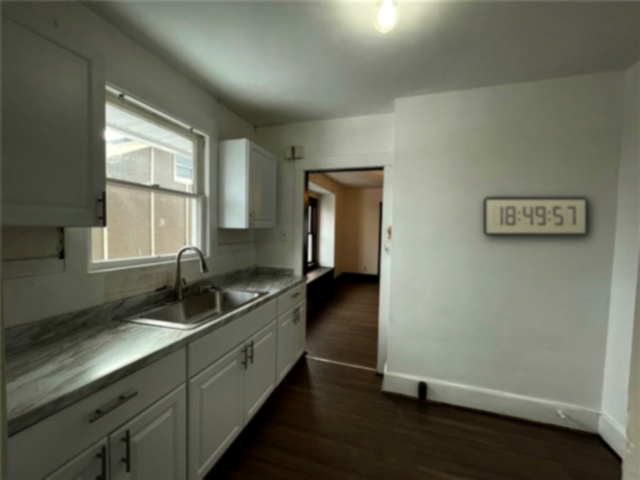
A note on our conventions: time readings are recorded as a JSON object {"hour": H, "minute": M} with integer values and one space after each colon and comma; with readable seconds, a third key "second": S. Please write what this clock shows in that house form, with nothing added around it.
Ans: {"hour": 18, "minute": 49, "second": 57}
